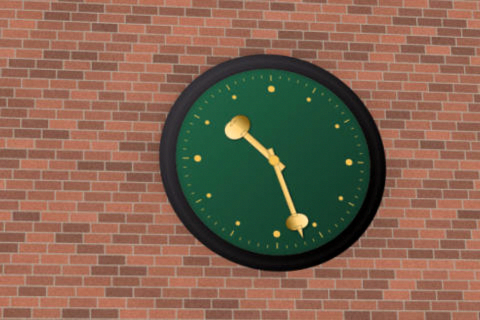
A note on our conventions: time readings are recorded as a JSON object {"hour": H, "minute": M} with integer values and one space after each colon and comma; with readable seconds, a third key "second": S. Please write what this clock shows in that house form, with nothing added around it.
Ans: {"hour": 10, "minute": 27}
